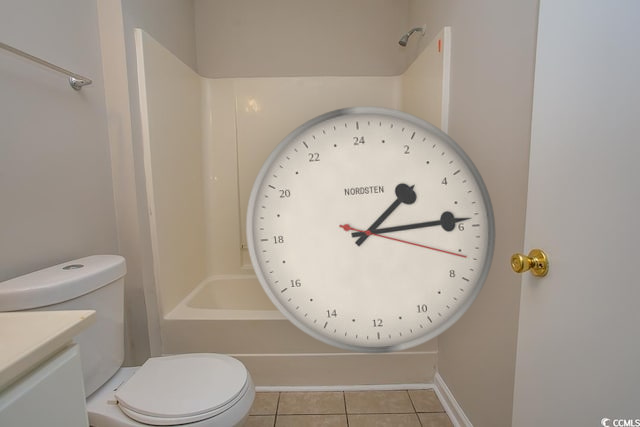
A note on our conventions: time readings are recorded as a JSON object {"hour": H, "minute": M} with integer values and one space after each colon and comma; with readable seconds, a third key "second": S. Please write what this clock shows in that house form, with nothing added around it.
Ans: {"hour": 3, "minute": 14, "second": 18}
